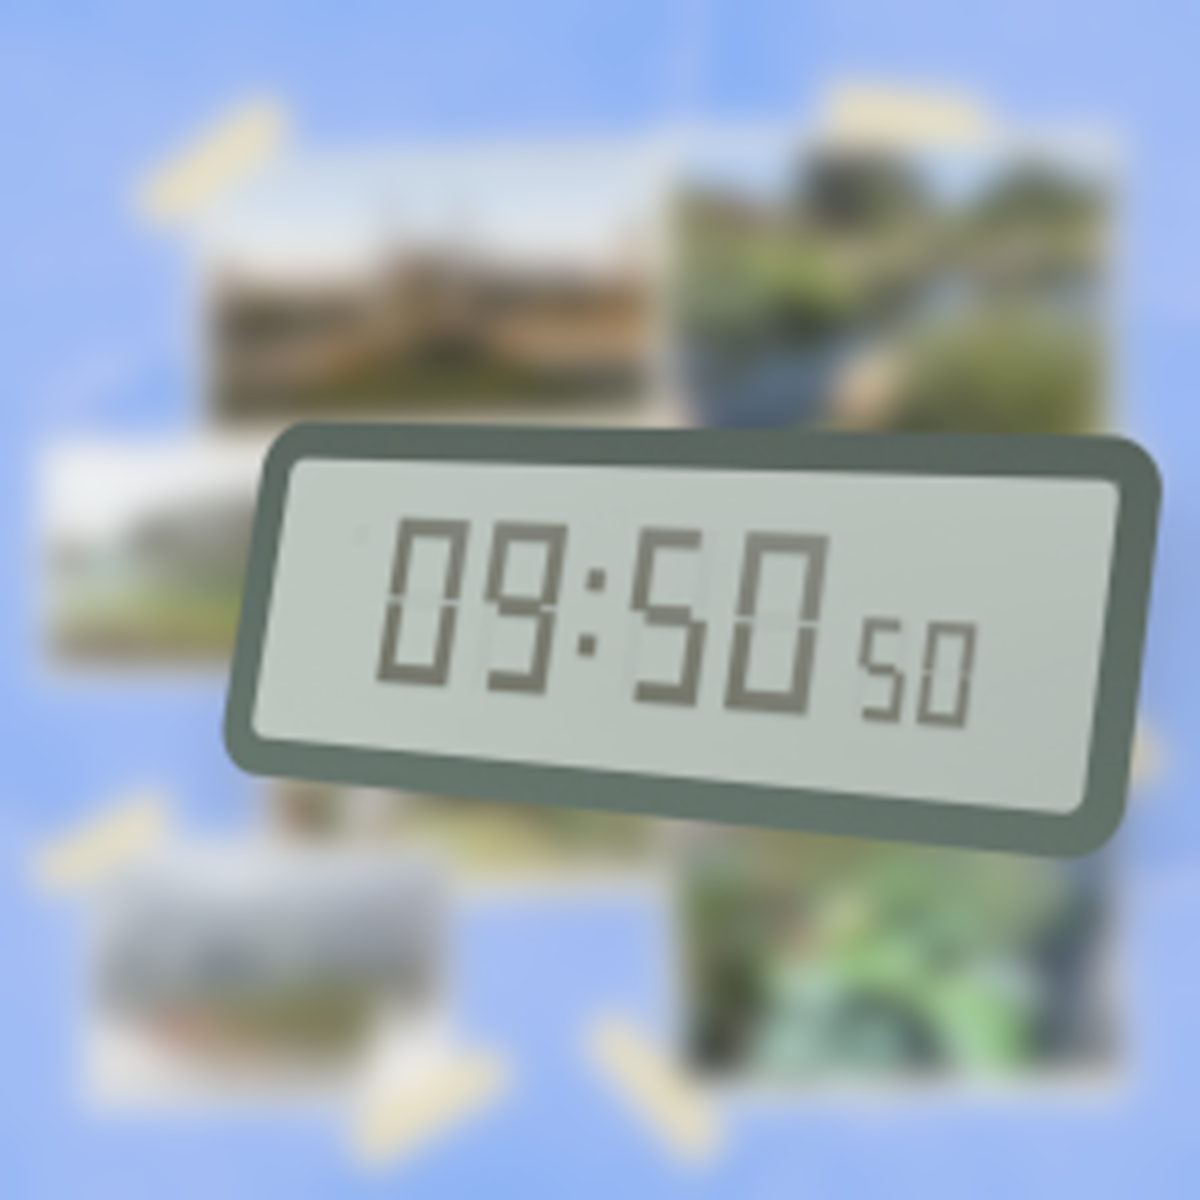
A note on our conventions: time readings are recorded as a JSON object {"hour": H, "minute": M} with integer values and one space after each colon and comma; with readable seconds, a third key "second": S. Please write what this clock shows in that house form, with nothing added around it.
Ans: {"hour": 9, "minute": 50, "second": 50}
